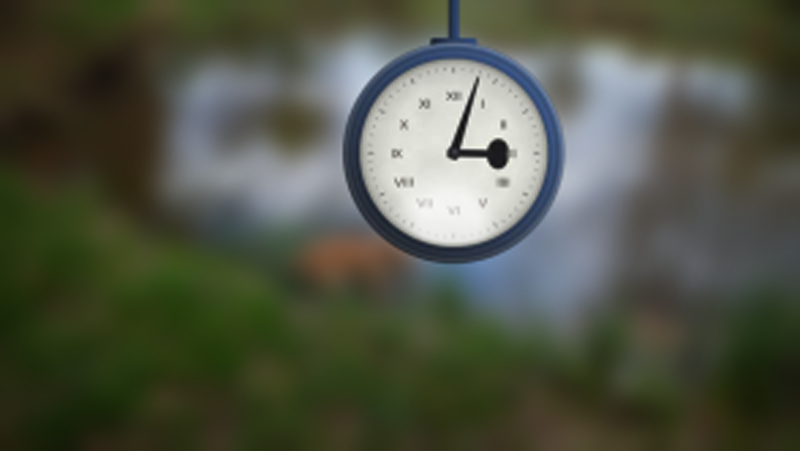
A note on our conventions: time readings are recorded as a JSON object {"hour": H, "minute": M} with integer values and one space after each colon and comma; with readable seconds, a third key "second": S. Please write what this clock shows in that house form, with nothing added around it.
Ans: {"hour": 3, "minute": 3}
